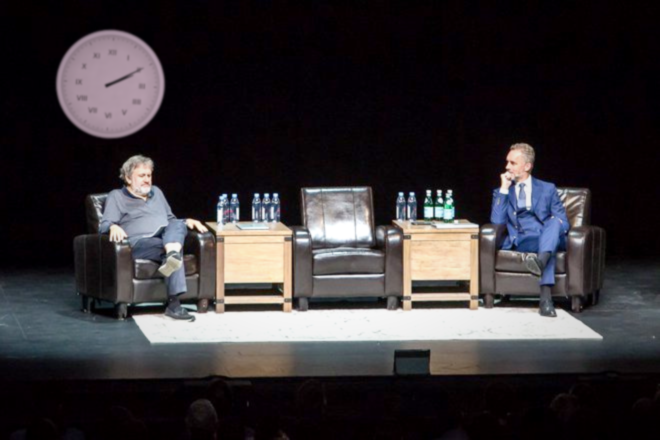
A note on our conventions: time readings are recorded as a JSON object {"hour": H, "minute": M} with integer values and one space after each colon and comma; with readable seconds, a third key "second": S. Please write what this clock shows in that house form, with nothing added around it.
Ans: {"hour": 2, "minute": 10}
